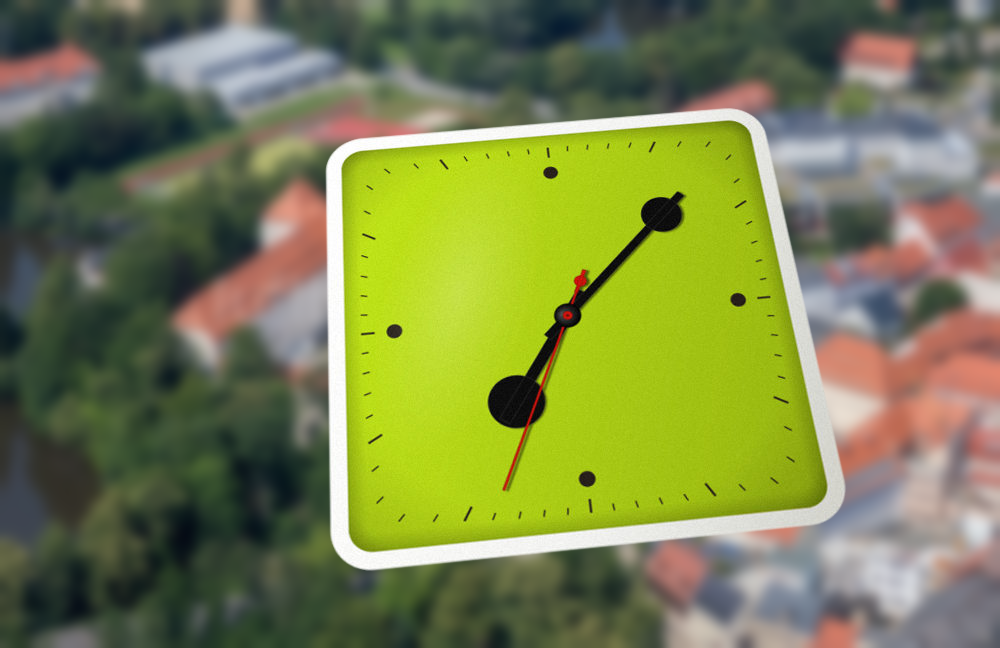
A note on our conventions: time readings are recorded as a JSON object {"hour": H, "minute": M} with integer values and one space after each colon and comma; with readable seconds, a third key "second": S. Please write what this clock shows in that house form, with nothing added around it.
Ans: {"hour": 7, "minute": 7, "second": 34}
